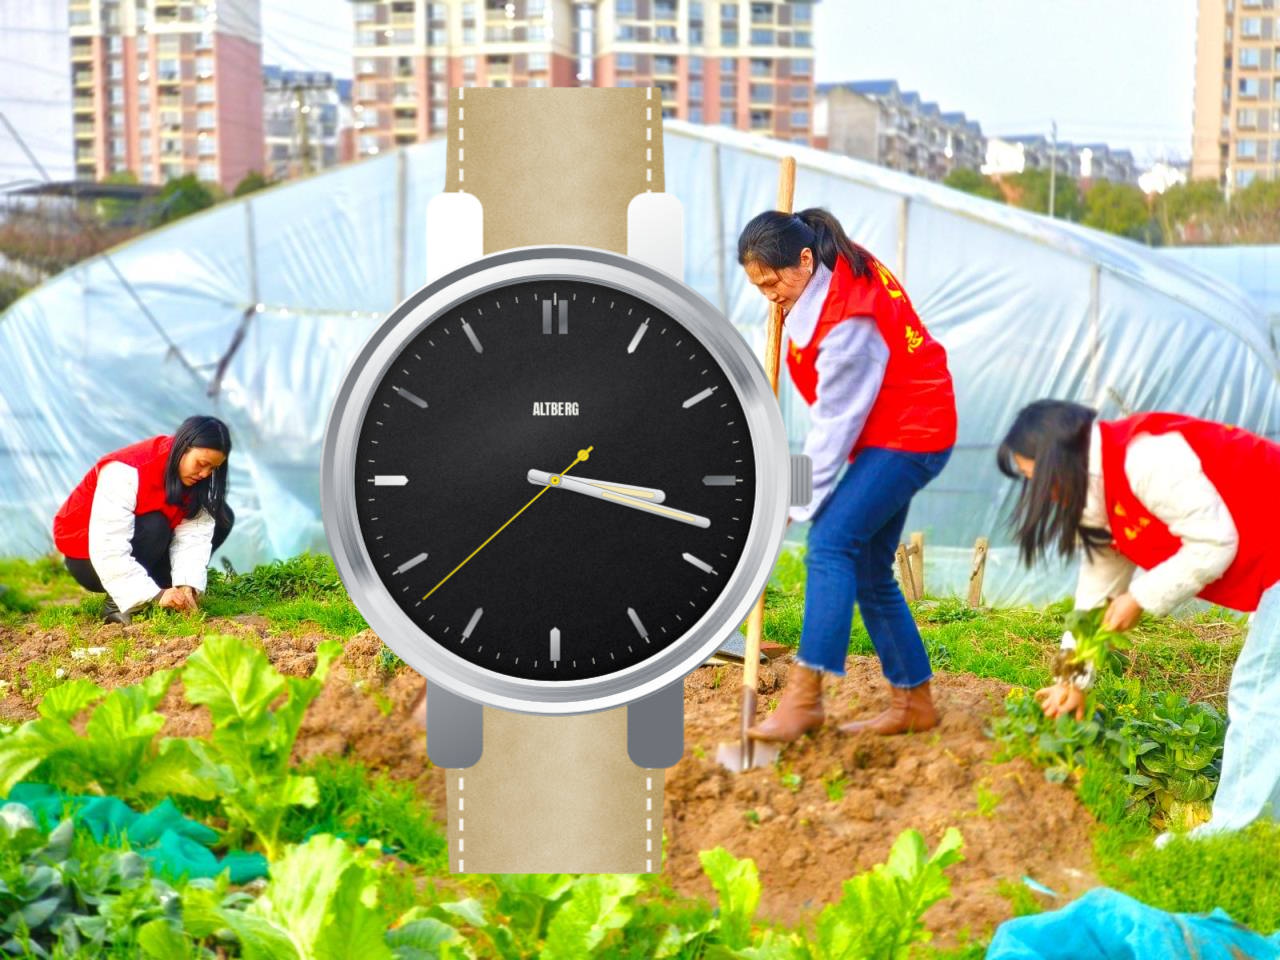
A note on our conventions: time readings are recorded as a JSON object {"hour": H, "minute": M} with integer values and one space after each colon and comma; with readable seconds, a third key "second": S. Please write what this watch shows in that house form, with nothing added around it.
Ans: {"hour": 3, "minute": 17, "second": 38}
